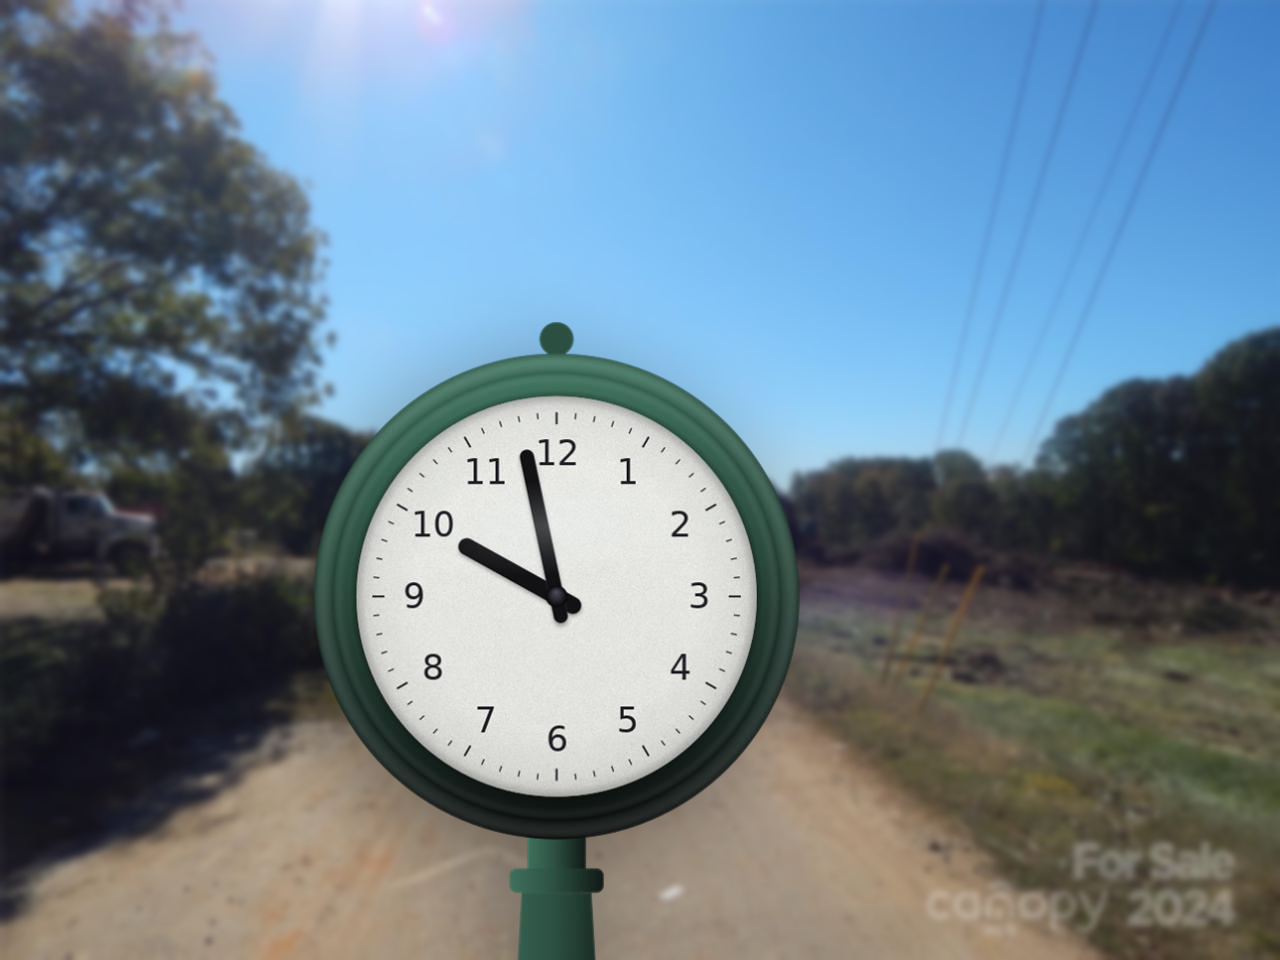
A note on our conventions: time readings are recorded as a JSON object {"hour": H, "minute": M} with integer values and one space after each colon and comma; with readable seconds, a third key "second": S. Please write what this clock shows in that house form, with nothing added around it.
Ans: {"hour": 9, "minute": 58}
